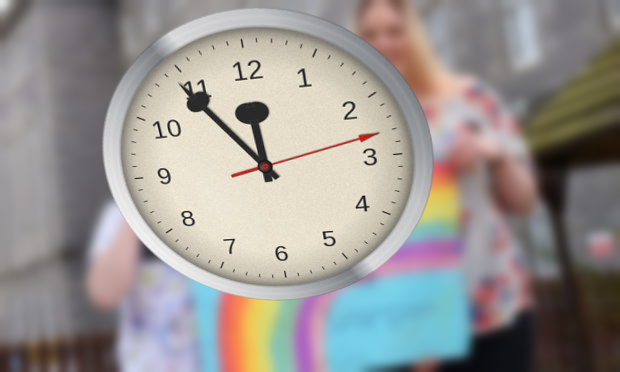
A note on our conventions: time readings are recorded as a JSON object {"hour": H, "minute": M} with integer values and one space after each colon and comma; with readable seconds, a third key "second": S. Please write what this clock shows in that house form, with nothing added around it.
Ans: {"hour": 11, "minute": 54, "second": 13}
